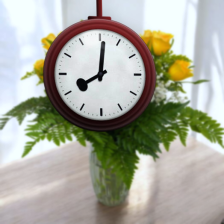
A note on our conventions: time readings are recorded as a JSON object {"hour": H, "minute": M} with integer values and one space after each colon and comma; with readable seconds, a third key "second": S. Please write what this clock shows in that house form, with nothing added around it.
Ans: {"hour": 8, "minute": 1}
